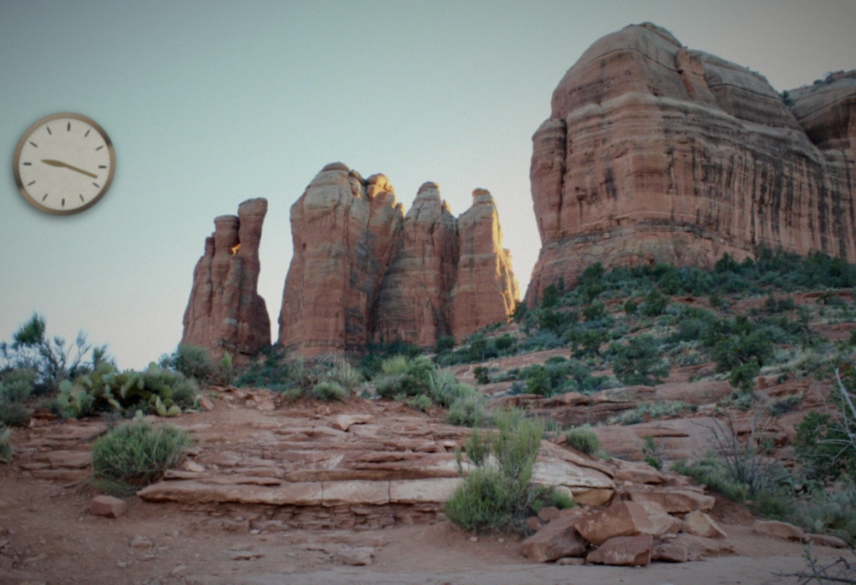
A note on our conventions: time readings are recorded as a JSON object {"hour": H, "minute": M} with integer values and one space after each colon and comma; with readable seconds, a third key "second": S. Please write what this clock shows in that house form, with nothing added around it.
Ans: {"hour": 9, "minute": 18}
